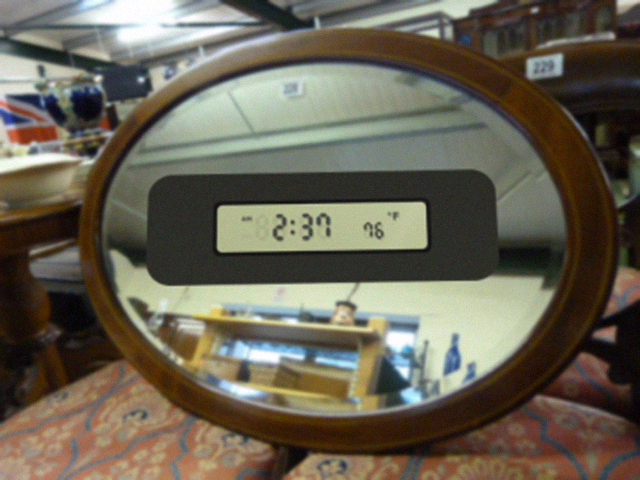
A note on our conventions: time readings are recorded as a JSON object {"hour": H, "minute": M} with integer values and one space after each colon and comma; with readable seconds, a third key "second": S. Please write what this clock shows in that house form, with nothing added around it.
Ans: {"hour": 2, "minute": 37}
